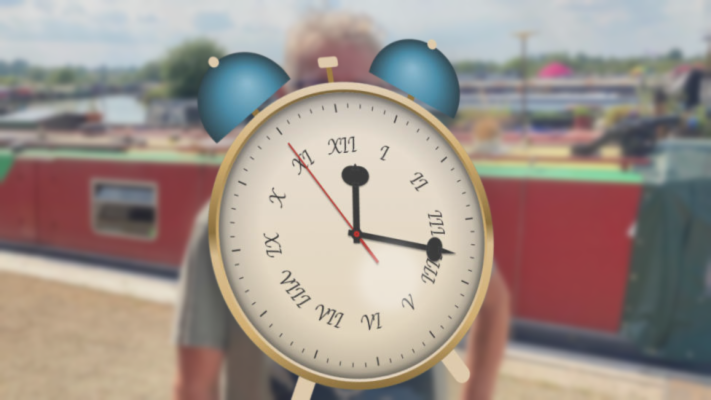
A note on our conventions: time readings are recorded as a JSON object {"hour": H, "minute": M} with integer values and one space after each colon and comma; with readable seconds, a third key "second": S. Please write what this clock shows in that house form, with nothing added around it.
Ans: {"hour": 12, "minute": 17, "second": 55}
